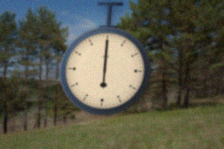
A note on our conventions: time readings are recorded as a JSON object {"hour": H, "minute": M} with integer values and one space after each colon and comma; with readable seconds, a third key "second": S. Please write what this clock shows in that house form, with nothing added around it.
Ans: {"hour": 6, "minute": 0}
